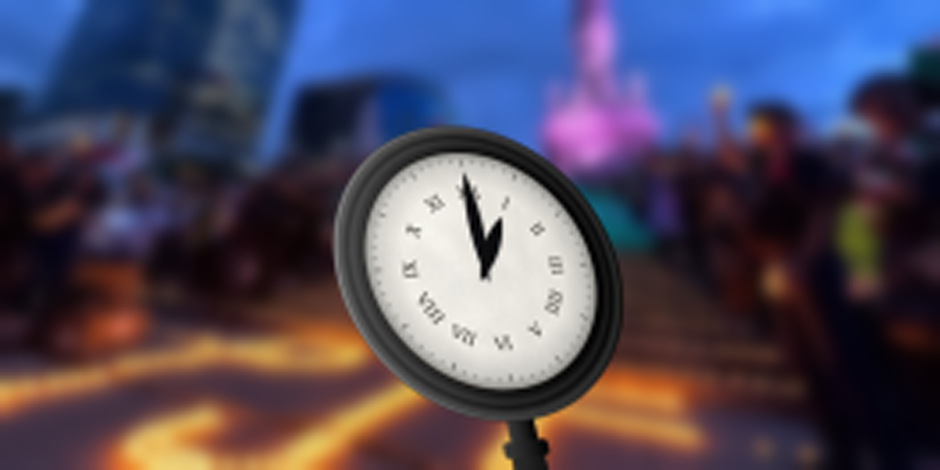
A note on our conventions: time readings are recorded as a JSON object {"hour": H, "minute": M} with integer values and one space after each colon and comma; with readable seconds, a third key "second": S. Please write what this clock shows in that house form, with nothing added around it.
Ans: {"hour": 1, "minute": 0}
